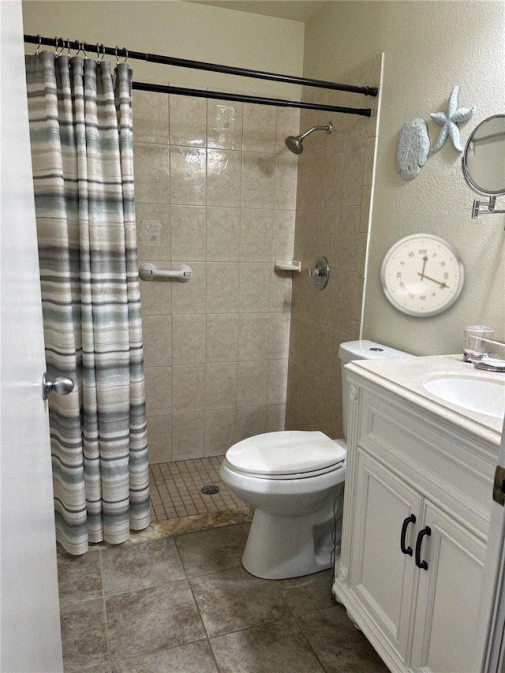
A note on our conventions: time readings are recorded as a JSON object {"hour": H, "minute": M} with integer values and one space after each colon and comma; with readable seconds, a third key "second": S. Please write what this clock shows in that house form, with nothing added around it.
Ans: {"hour": 12, "minute": 19}
